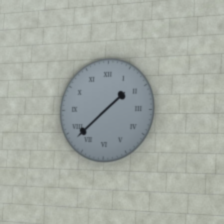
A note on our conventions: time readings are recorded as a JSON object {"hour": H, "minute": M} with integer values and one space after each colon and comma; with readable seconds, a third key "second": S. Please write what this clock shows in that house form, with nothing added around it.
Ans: {"hour": 1, "minute": 38}
